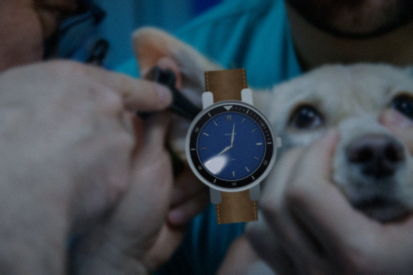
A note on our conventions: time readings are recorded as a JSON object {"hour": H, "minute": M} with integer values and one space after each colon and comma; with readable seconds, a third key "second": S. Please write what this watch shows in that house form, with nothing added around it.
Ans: {"hour": 8, "minute": 2}
